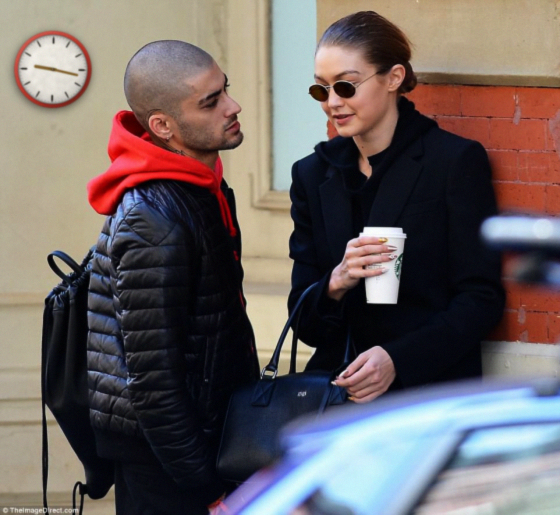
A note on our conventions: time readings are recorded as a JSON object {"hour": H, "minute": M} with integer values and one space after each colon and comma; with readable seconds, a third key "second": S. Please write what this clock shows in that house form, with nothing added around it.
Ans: {"hour": 9, "minute": 17}
